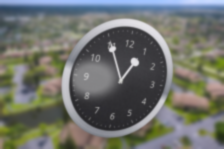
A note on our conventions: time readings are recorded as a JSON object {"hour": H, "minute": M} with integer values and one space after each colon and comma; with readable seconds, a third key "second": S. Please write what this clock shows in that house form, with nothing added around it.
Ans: {"hour": 12, "minute": 55}
